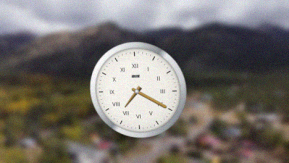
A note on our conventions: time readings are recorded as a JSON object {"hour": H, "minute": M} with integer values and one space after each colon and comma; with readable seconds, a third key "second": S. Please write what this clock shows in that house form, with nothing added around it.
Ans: {"hour": 7, "minute": 20}
